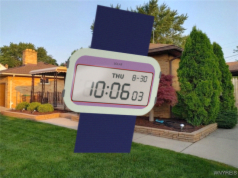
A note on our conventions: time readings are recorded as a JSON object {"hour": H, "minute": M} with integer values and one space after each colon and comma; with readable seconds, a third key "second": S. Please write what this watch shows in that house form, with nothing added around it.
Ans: {"hour": 10, "minute": 6, "second": 3}
